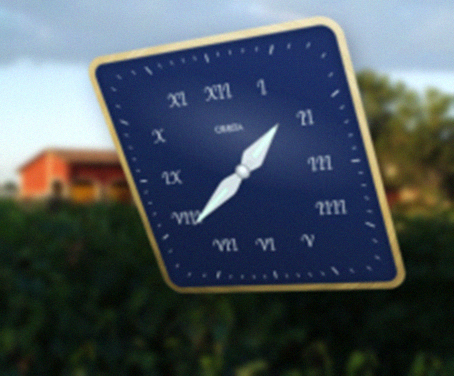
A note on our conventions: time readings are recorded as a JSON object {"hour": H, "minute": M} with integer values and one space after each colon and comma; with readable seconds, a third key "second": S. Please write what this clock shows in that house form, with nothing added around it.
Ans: {"hour": 1, "minute": 39}
